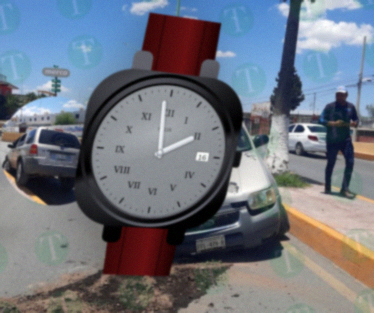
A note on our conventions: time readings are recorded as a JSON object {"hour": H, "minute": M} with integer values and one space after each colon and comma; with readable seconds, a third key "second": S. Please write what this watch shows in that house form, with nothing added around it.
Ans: {"hour": 1, "minute": 59}
